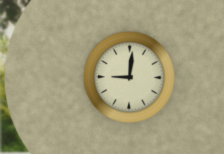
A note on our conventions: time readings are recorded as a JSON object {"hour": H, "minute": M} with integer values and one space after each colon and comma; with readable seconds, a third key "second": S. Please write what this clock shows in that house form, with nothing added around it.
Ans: {"hour": 9, "minute": 1}
